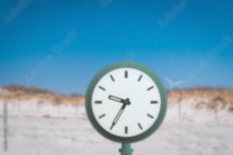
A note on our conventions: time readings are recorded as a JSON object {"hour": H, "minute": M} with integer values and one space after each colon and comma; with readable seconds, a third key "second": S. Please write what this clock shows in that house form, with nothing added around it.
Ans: {"hour": 9, "minute": 35}
